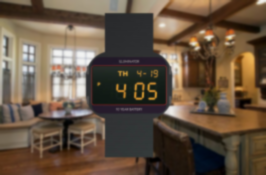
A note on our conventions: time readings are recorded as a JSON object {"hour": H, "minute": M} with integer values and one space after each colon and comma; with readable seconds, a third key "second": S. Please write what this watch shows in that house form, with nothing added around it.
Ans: {"hour": 4, "minute": 5}
